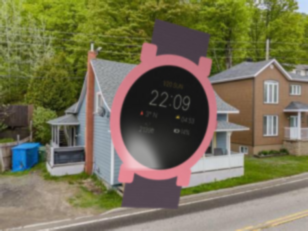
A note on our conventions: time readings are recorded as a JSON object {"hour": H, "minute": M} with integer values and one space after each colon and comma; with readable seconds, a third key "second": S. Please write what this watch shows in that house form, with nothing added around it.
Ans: {"hour": 22, "minute": 9}
